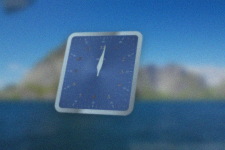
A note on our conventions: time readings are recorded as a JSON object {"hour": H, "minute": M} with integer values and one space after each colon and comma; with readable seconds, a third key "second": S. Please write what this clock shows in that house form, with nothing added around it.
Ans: {"hour": 12, "minute": 1}
